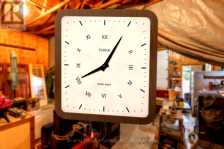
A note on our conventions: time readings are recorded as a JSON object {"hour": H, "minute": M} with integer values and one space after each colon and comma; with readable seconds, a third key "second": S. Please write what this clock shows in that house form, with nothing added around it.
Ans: {"hour": 8, "minute": 5}
